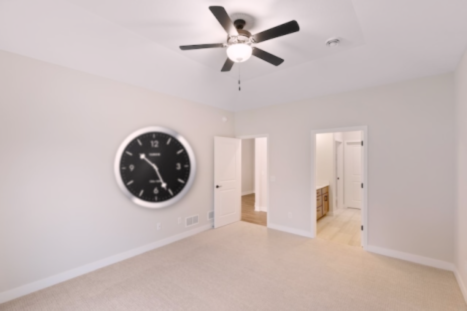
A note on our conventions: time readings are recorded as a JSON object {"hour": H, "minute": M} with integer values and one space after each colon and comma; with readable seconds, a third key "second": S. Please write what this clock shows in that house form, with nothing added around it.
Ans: {"hour": 10, "minute": 26}
